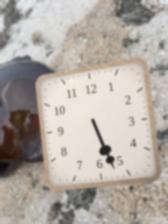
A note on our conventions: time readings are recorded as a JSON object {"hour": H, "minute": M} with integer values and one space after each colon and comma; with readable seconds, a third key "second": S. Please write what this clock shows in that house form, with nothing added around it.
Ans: {"hour": 5, "minute": 27}
